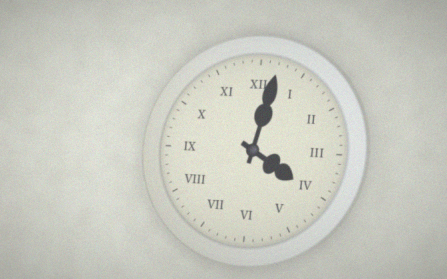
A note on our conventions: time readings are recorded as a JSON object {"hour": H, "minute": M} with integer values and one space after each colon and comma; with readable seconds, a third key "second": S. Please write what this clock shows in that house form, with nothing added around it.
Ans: {"hour": 4, "minute": 2}
